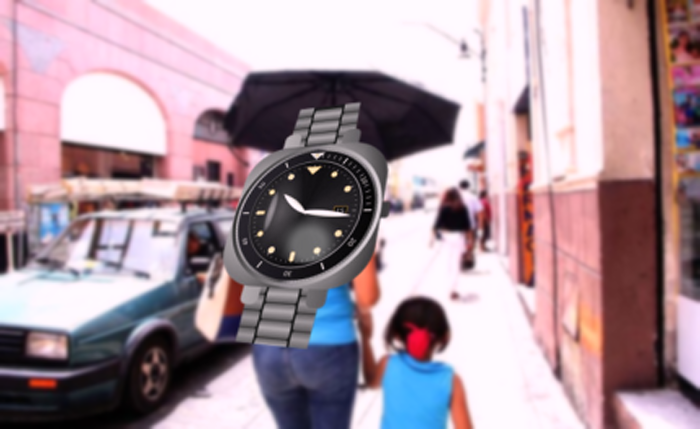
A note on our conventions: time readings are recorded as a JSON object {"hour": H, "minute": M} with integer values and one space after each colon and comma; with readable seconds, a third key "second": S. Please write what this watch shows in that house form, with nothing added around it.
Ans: {"hour": 10, "minute": 16}
